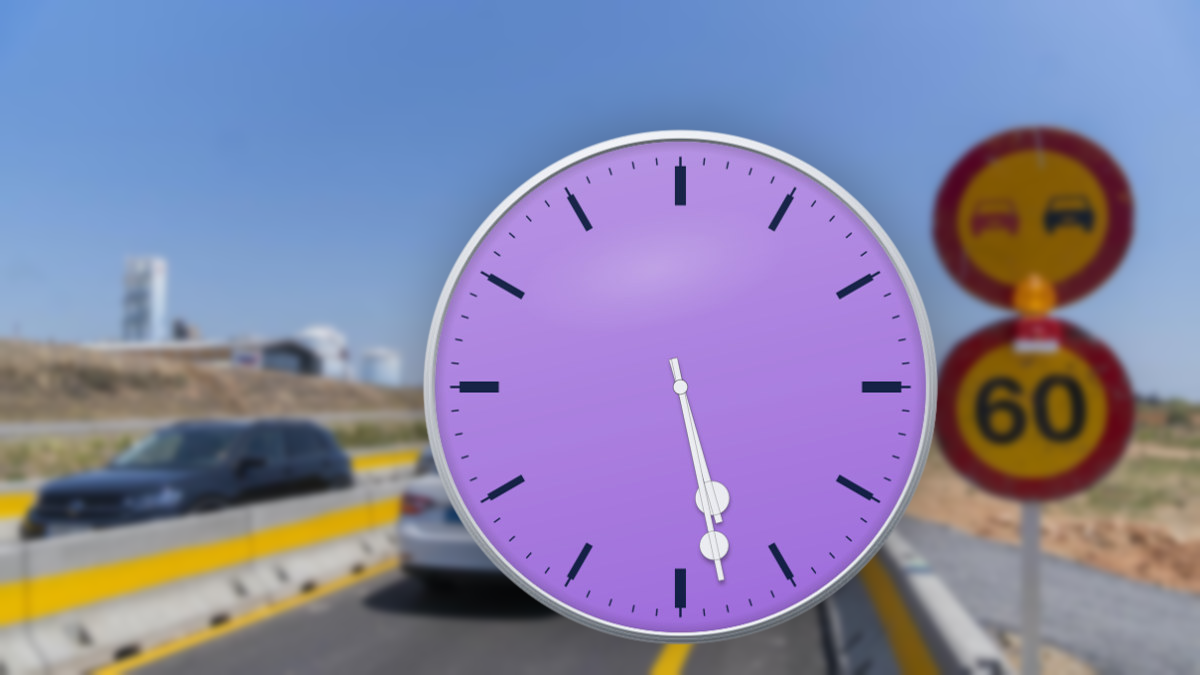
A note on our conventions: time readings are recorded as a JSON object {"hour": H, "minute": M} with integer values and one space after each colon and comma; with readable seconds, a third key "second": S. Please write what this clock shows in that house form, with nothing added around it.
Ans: {"hour": 5, "minute": 28}
